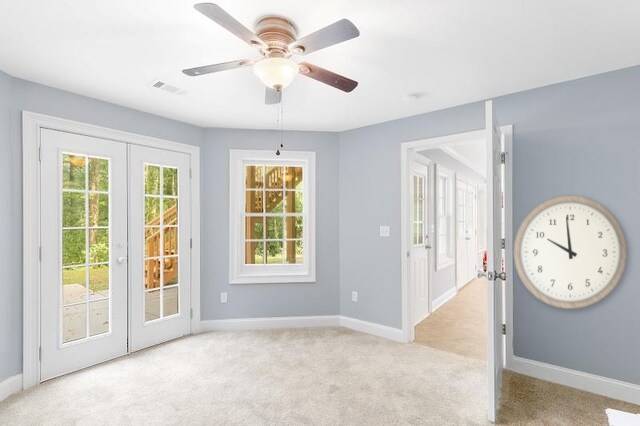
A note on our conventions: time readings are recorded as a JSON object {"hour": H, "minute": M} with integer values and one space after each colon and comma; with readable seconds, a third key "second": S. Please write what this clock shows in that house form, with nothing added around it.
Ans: {"hour": 9, "minute": 59}
